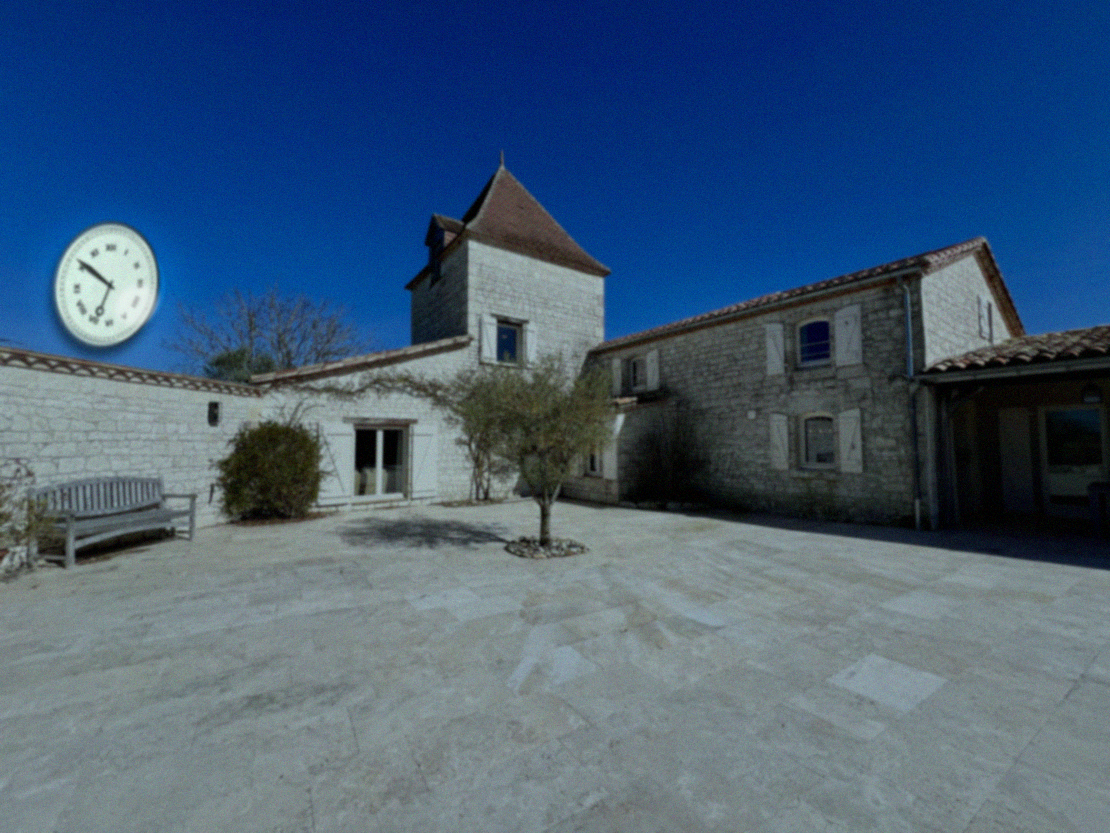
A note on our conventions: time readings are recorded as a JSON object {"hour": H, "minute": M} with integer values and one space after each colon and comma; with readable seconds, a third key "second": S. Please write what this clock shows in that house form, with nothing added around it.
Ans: {"hour": 6, "minute": 51}
